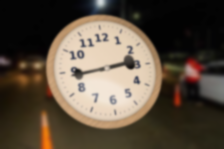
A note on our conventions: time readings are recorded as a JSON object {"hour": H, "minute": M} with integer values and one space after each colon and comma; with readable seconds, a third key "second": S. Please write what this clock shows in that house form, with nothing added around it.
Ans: {"hour": 2, "minute": 44}
